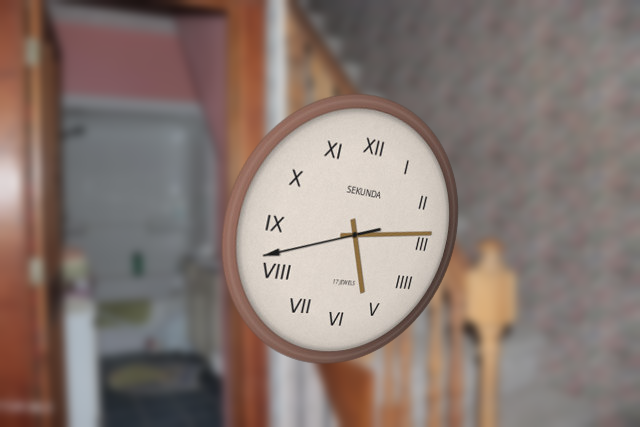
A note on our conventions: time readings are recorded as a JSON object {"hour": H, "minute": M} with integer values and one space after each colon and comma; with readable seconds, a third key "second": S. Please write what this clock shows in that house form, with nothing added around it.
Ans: {"hour": 5, "minute": 13, "second": 42}
